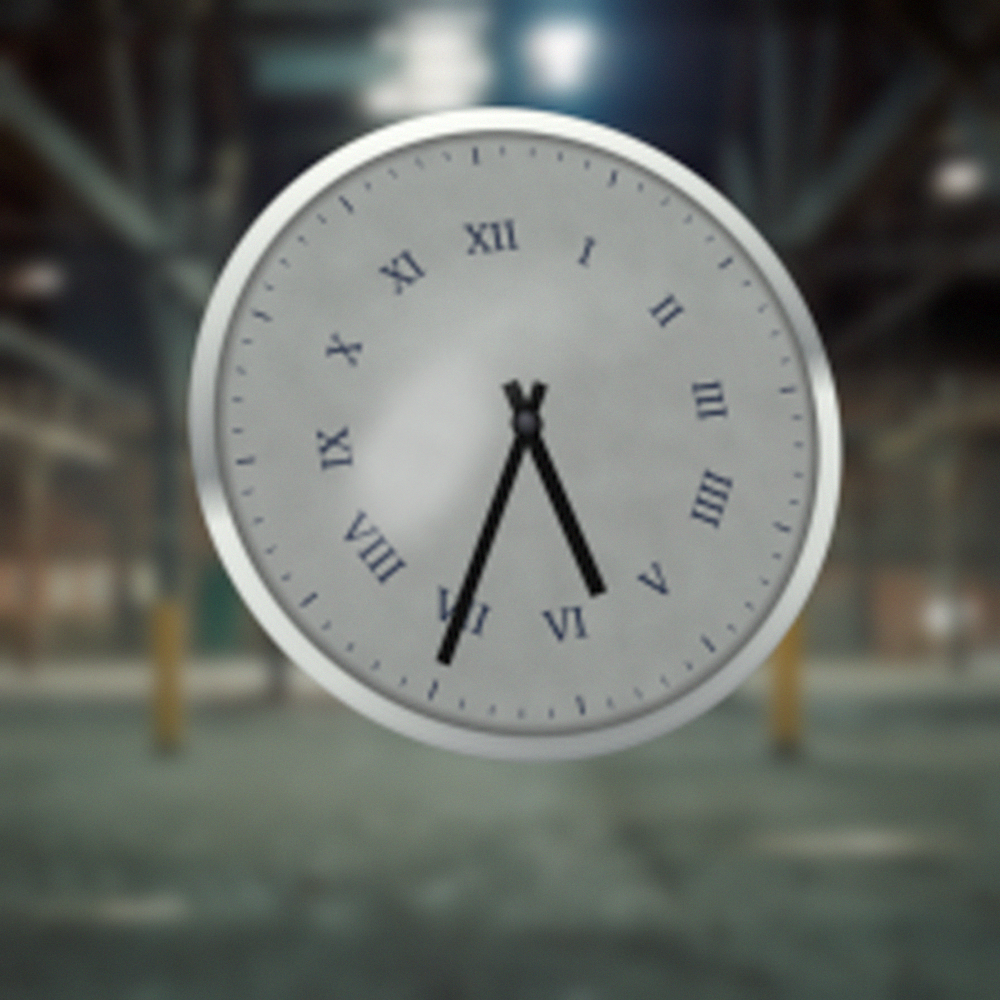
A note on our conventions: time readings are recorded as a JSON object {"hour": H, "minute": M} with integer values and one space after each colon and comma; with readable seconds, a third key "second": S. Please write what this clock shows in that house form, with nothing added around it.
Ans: {"hour": 5, "minute": 35}
